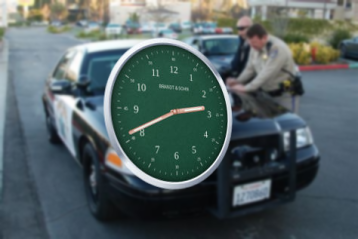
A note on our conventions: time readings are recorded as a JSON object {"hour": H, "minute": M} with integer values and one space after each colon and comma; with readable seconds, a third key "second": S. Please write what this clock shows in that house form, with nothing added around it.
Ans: {"hour": 2, "minute": 41}
